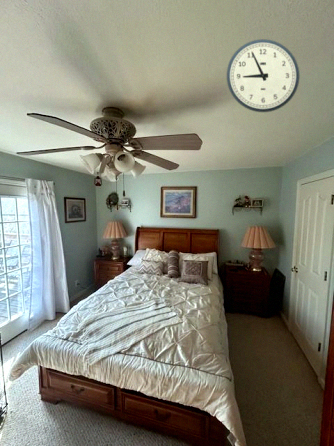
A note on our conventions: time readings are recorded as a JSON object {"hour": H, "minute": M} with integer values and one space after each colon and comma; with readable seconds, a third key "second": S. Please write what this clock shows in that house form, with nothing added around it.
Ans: {"hour": 8, "minute": 56}
